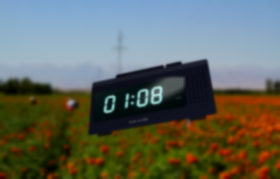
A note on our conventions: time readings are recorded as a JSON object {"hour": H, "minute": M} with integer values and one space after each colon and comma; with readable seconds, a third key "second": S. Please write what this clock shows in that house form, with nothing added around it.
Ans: {"hour": 1, "minute": 8}
